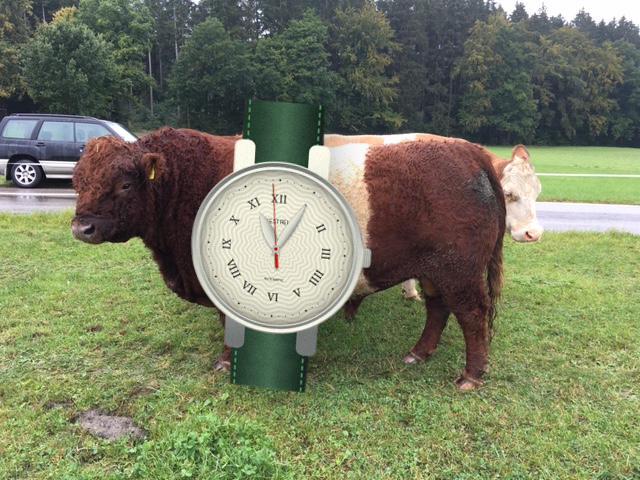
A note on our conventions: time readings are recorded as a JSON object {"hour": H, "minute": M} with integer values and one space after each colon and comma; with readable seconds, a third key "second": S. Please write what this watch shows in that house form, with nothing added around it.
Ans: {"hour": 11, "minute": 4, "second": 59}
